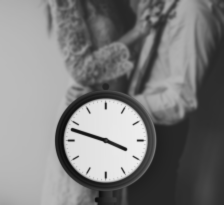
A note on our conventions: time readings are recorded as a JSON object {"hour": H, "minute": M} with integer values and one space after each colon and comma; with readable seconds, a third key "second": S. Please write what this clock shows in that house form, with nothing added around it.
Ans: {"hour": 3, "minute": 48}
